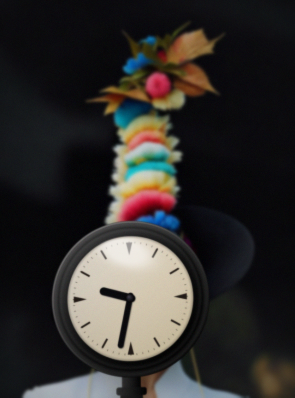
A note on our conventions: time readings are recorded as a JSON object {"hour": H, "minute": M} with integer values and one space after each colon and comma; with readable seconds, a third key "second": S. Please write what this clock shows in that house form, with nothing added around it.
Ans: {"hour": 9, "minute": 32}
